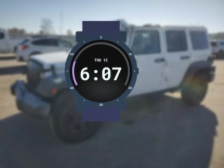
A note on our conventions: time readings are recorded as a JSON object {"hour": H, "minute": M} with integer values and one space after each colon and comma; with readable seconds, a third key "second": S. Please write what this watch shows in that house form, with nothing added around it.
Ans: {"hour": 6, "minute": 7}
